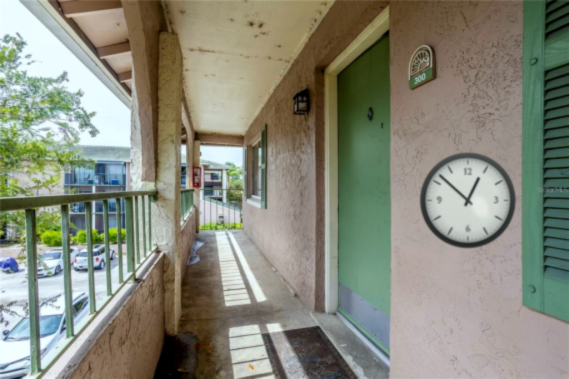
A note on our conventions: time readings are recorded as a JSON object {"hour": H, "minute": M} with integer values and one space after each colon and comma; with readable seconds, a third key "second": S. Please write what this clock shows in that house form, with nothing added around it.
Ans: {"hour": 12, "minute": 52}
